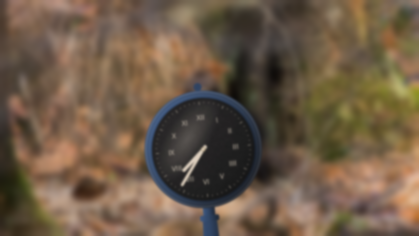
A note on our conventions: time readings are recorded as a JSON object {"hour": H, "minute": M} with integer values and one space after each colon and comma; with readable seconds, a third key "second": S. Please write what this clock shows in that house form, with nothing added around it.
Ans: {"hour": 7, "minute": 36}
